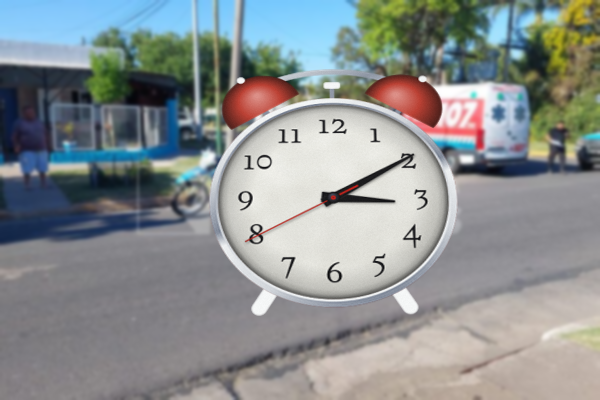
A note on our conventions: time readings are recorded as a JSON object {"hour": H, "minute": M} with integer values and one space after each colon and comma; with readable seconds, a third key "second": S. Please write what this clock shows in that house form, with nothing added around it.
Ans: {"hour": 3, "minute": 9, "second": 40}
